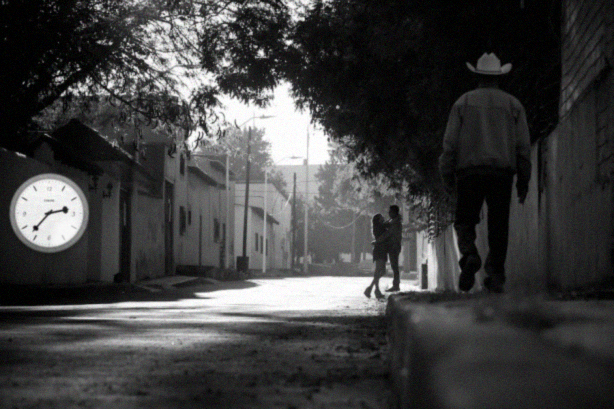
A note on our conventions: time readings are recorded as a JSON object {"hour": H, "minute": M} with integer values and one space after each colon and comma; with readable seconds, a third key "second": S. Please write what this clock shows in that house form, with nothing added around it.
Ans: {"hour": 2, "minute": 37}
